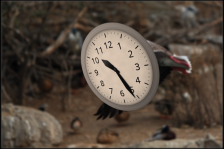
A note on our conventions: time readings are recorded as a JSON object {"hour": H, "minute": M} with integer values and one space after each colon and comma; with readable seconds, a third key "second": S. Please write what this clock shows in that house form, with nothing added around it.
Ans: {"hour": 10, "minute": 26}
